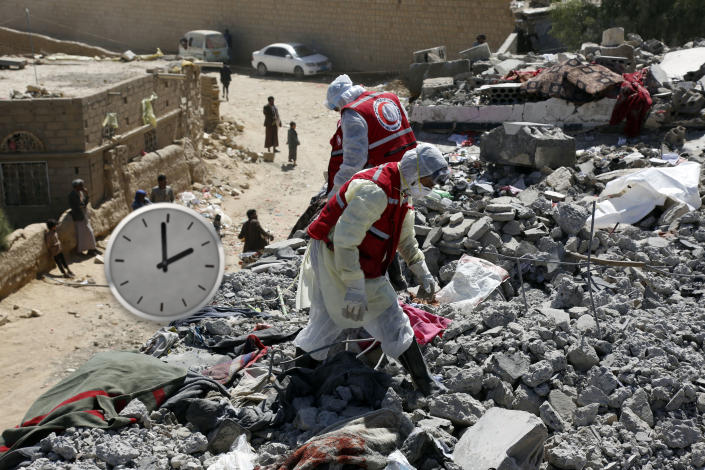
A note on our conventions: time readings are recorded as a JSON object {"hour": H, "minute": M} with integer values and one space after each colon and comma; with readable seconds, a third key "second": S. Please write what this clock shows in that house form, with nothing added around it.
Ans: {"hour": 1, "minute": 59}
